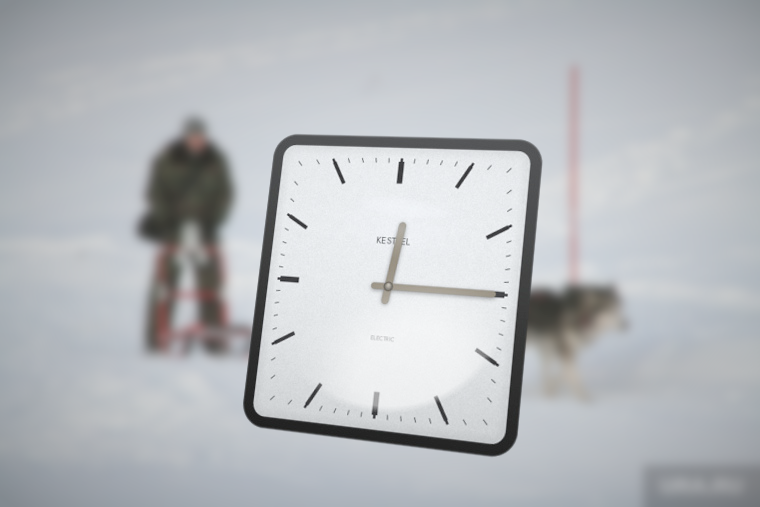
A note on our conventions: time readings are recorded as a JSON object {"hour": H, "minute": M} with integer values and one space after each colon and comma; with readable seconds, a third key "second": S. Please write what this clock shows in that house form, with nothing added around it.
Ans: {"hour": 12, "minute": 15}
